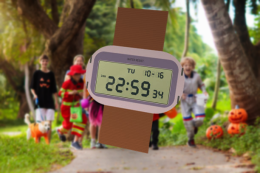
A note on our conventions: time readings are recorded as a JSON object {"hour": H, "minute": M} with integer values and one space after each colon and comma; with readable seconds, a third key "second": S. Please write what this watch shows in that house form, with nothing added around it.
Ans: {"hour": 22, "minute": 59, "second": 34}
